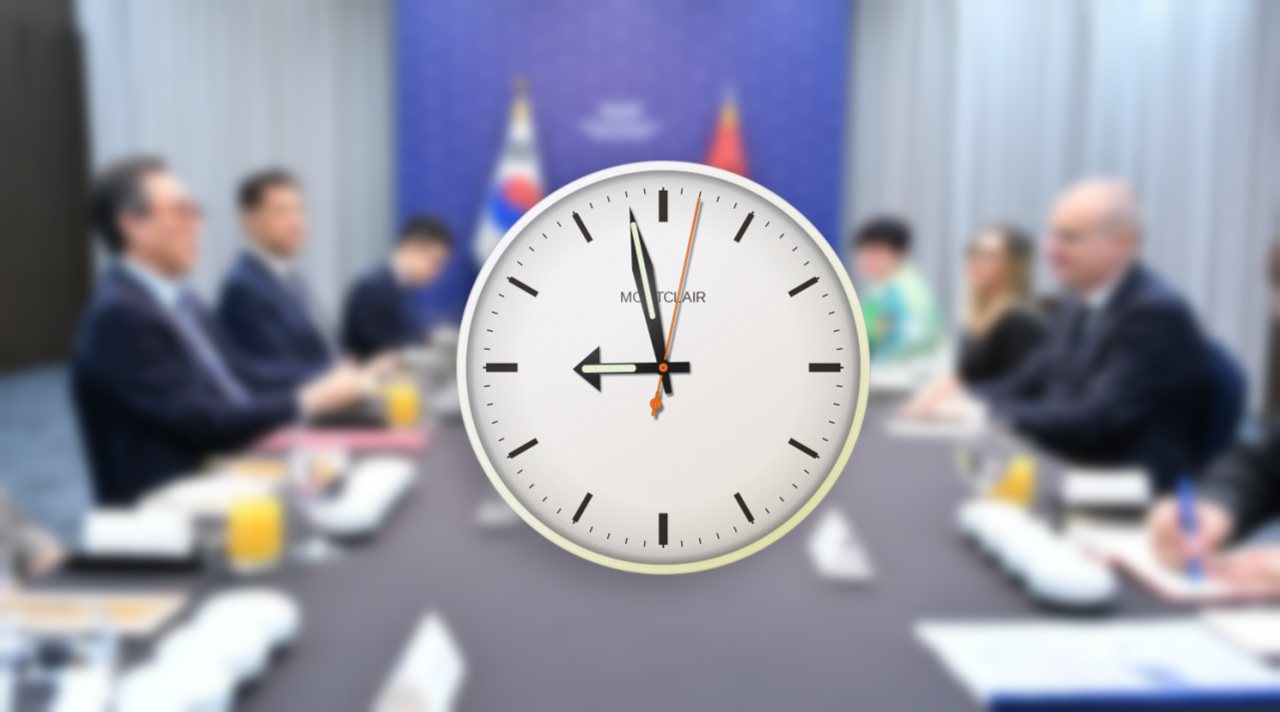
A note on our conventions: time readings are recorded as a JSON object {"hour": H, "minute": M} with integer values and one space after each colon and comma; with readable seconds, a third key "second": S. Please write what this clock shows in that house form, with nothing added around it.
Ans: {"hour": 8, "minute": 58, "second": 2}
